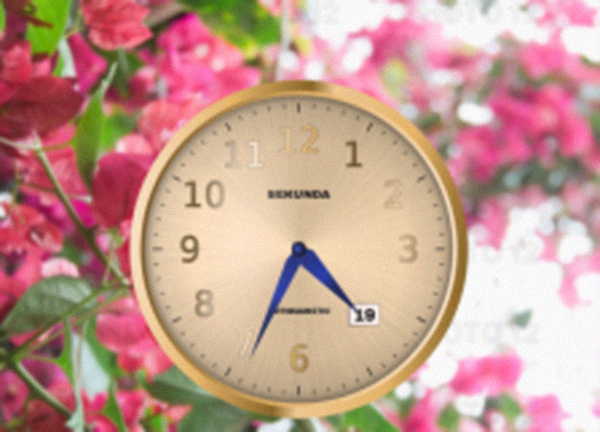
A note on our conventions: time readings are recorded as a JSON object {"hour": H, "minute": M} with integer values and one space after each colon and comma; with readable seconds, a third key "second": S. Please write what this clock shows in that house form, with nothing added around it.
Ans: {"hour": 4, "minute": 34}
